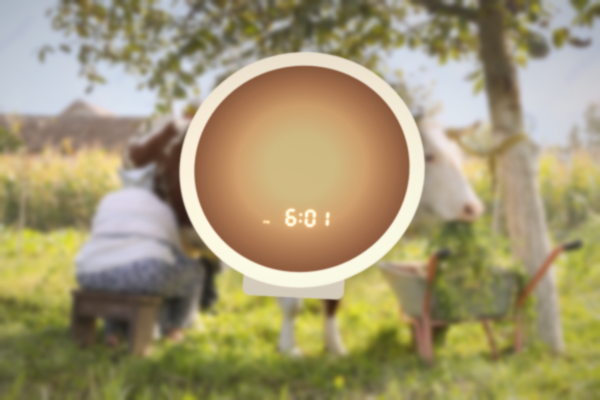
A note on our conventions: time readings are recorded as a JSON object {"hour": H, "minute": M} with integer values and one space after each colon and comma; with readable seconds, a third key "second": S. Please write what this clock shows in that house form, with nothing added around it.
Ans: {"hour": 6, "minute": 1}
